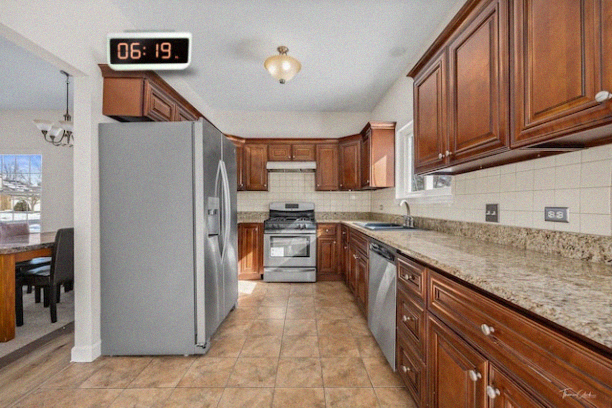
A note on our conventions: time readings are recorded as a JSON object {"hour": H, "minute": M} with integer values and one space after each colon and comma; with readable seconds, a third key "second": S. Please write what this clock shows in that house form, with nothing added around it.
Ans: {"hour": 6, "minute": 19}
